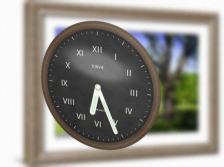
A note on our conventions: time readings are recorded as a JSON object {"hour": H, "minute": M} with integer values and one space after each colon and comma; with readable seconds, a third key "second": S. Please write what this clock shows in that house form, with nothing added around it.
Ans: {"hour": 6, "minute": 26}
